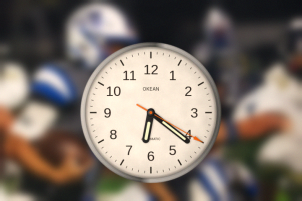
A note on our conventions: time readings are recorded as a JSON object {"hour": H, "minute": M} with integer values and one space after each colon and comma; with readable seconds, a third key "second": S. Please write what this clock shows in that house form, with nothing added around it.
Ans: {"hour": 6, "minute": 21, "second": 20}
